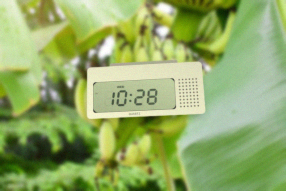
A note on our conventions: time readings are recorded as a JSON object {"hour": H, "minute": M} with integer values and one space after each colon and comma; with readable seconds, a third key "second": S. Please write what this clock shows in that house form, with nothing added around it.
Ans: {"hour": 10, "minute": 28}
